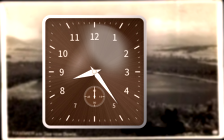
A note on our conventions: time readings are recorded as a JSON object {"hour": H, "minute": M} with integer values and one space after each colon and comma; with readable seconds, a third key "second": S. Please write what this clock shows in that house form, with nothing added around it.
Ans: {"hour": 8, "minute": 24}
